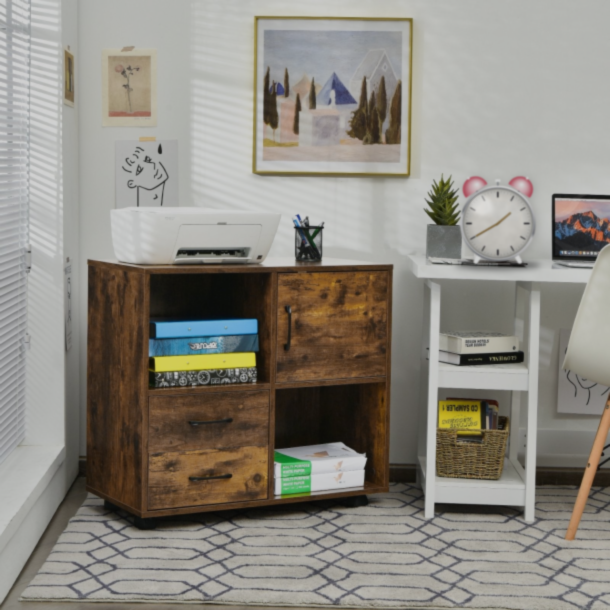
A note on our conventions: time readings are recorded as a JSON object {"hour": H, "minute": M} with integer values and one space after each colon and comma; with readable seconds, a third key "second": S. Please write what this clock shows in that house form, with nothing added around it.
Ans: {"hour": 1, "minute": 40}
